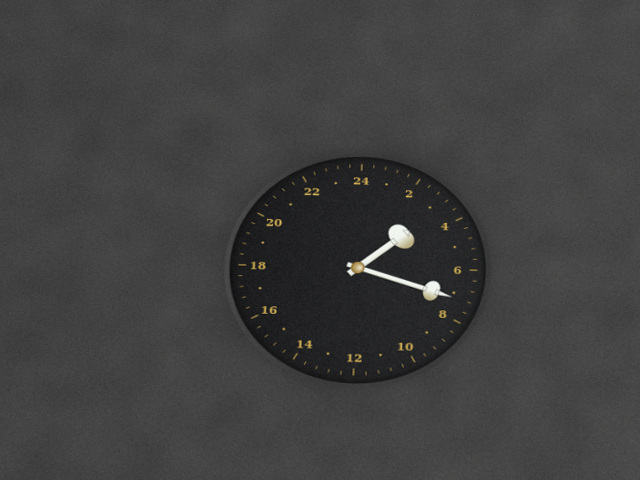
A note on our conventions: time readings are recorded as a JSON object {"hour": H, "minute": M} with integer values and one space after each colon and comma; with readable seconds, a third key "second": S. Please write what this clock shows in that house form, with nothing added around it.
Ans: {"hour": 3, "minute": 18}
